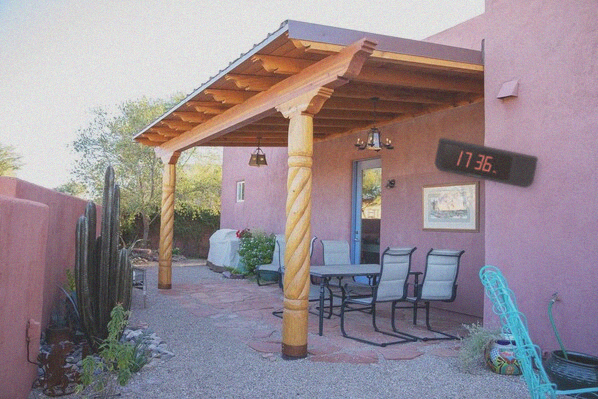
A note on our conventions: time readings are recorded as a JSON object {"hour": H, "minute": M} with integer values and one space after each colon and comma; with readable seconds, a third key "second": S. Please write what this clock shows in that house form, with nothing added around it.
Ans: {"hour": 17, "minute": 36}
